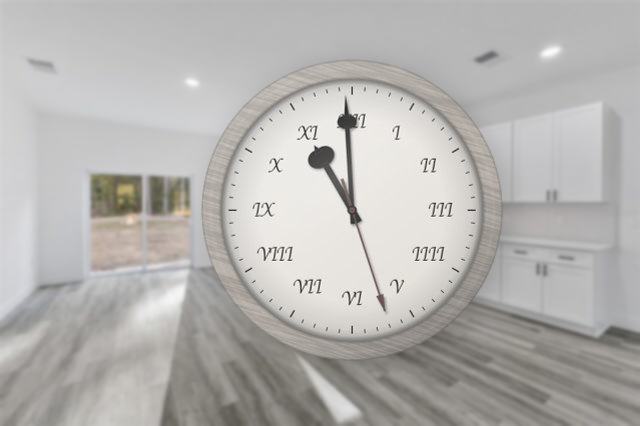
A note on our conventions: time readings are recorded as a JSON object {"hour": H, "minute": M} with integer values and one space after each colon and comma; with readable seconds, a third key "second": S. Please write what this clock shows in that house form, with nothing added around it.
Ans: {"hour": 10, "minute": 59, "second": 27}
